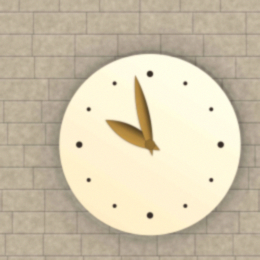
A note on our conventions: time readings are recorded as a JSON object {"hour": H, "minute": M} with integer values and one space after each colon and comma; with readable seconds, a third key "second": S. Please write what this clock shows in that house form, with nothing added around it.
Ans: {"hour": 9, "minute": 58}
